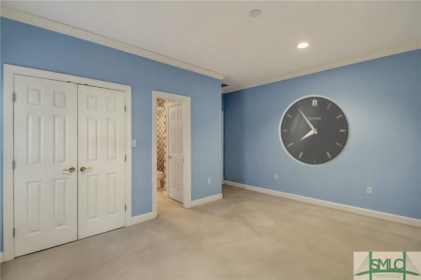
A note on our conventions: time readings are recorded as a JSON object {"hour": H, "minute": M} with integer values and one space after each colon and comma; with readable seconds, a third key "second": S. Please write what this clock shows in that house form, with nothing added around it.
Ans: {"hour": 7, "minute": 54}
